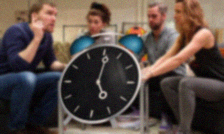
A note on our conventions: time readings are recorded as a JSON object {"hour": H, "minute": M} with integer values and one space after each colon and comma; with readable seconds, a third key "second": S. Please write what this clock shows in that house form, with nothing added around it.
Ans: {"hour": 5, "minute": 1}
